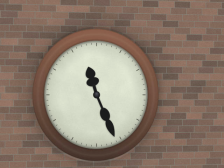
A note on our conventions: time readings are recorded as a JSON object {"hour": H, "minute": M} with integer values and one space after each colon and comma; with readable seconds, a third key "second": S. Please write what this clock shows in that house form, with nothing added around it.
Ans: {"hour": 11, "minute": 26}
